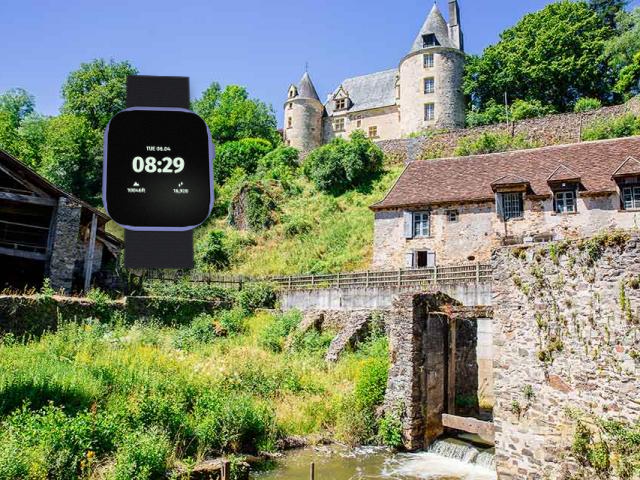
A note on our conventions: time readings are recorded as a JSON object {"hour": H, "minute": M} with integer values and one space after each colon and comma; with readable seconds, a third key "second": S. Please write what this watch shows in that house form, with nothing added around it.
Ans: {"hour": 8, "minute": 29}
